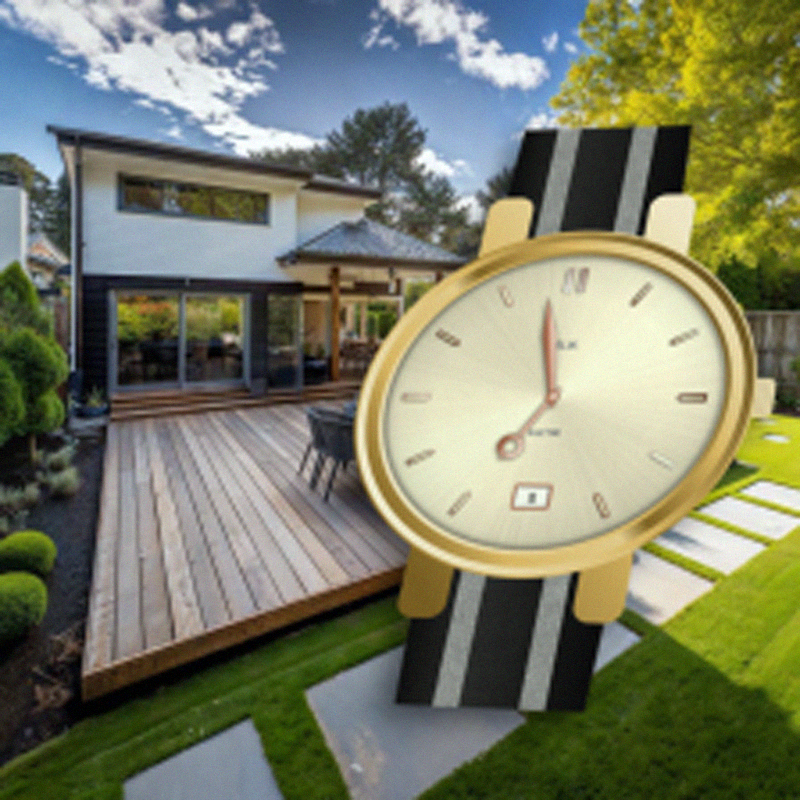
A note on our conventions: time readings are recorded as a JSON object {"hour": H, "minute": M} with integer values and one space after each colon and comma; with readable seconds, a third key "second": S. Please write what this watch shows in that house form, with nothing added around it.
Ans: {"hour": 6, "minute": 58}
